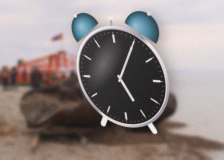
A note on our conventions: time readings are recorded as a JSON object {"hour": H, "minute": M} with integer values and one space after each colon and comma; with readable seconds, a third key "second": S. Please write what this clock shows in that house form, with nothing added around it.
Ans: {"hour": 5, "minute": 5}
